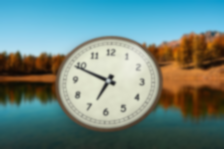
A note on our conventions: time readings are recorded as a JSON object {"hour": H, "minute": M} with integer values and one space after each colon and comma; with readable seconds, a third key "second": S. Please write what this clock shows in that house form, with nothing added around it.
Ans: {"hour": 6, "minute": 49}
